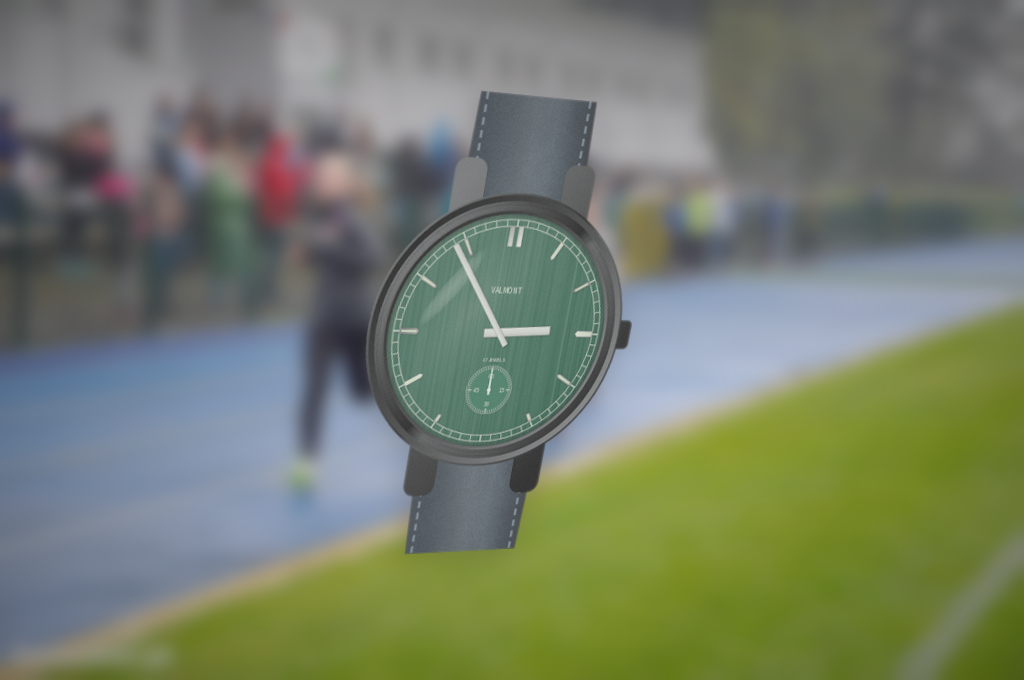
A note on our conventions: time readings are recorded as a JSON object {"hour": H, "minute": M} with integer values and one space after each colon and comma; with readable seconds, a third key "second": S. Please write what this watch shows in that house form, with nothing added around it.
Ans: {"hour": 2, "minute": 54}
